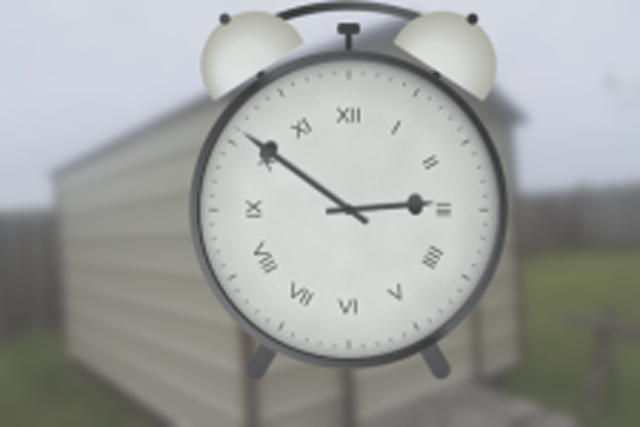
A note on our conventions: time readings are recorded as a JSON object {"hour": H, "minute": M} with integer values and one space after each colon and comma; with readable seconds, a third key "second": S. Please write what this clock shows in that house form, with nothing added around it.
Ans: {"hour": 2, "minute": 51}
